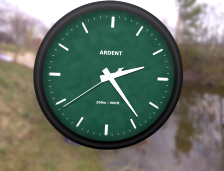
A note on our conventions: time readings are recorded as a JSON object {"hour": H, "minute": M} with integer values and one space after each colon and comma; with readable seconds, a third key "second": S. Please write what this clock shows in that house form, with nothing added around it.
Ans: {"hour": 2, "minute": 23, "second": 39}
